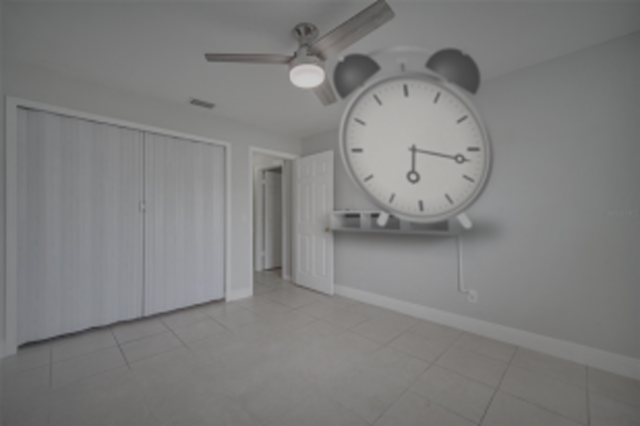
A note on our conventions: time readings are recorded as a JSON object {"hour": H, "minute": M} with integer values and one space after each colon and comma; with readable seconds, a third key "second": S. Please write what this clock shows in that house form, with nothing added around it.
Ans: {"hour": 6, "minute": 17}
